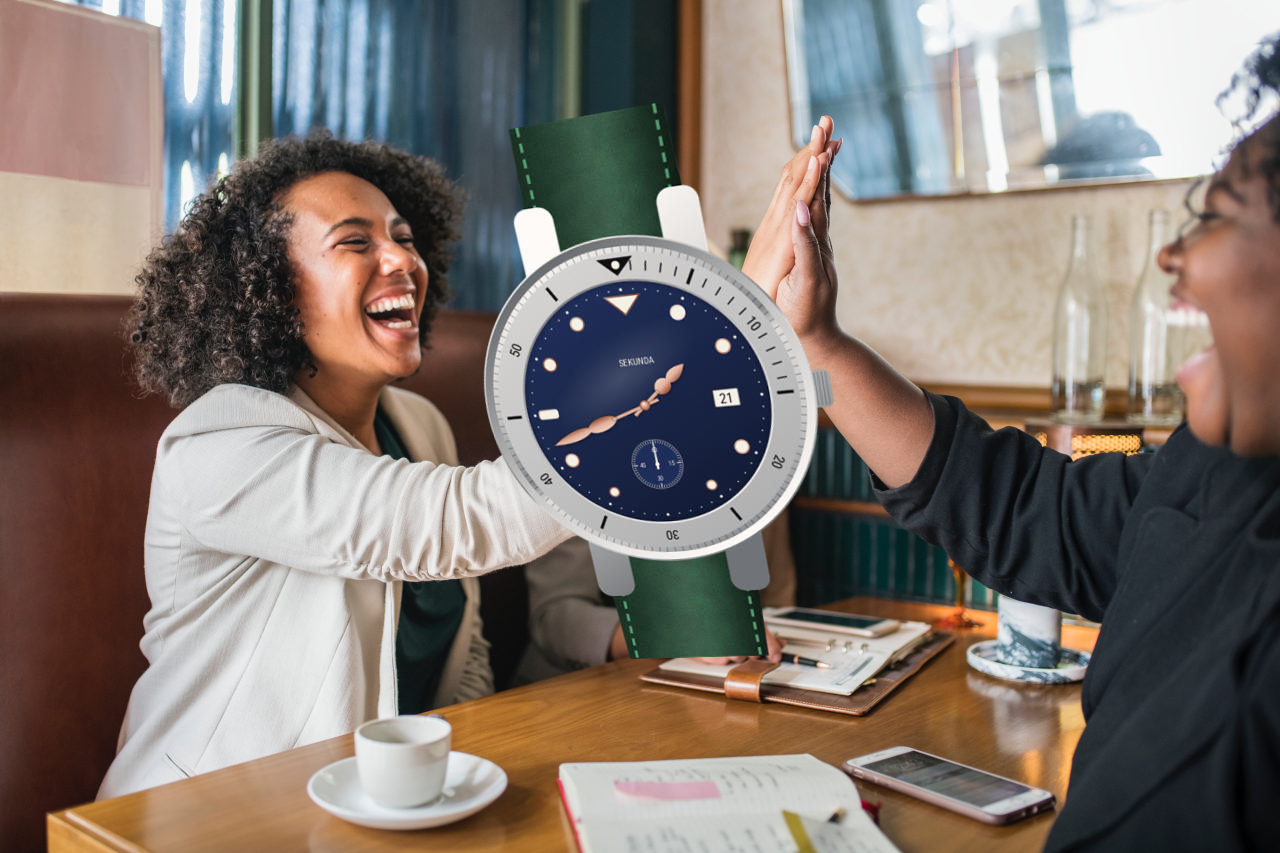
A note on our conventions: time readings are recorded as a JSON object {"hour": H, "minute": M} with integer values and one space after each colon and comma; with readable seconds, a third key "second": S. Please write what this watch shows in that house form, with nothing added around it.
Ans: {"hour": 1, "minute": 42}
